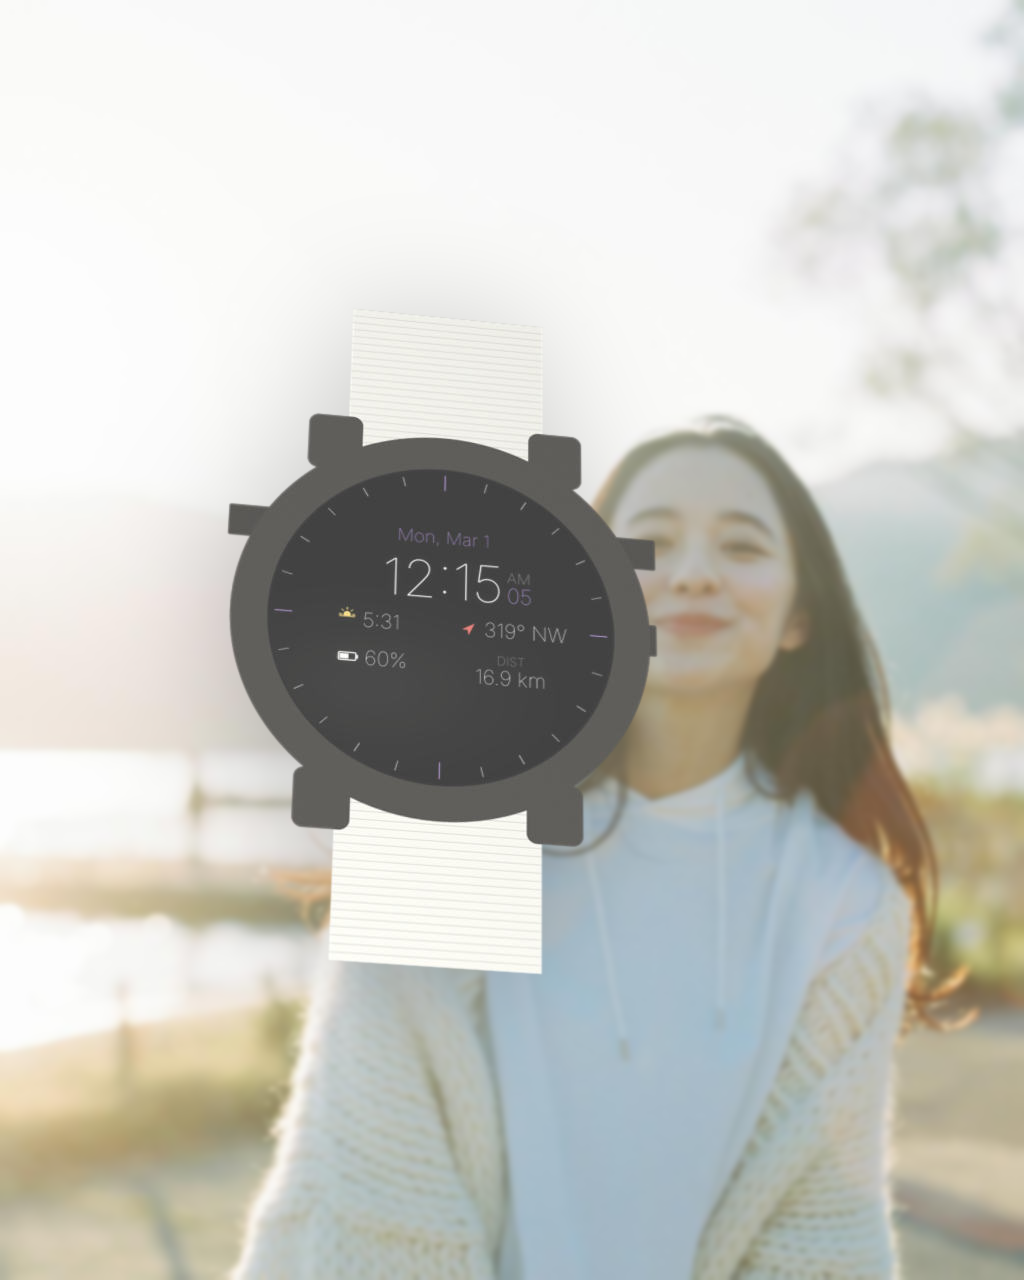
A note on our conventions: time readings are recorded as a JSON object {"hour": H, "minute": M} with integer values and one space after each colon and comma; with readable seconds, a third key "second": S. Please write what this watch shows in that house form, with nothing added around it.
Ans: {"hour": 12, "minute": 15, "second": 5}
